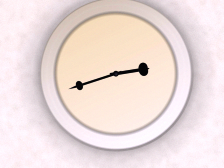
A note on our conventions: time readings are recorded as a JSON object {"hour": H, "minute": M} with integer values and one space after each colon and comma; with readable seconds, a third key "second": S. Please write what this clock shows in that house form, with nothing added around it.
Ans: {"hour": 2, "minute": 42}
